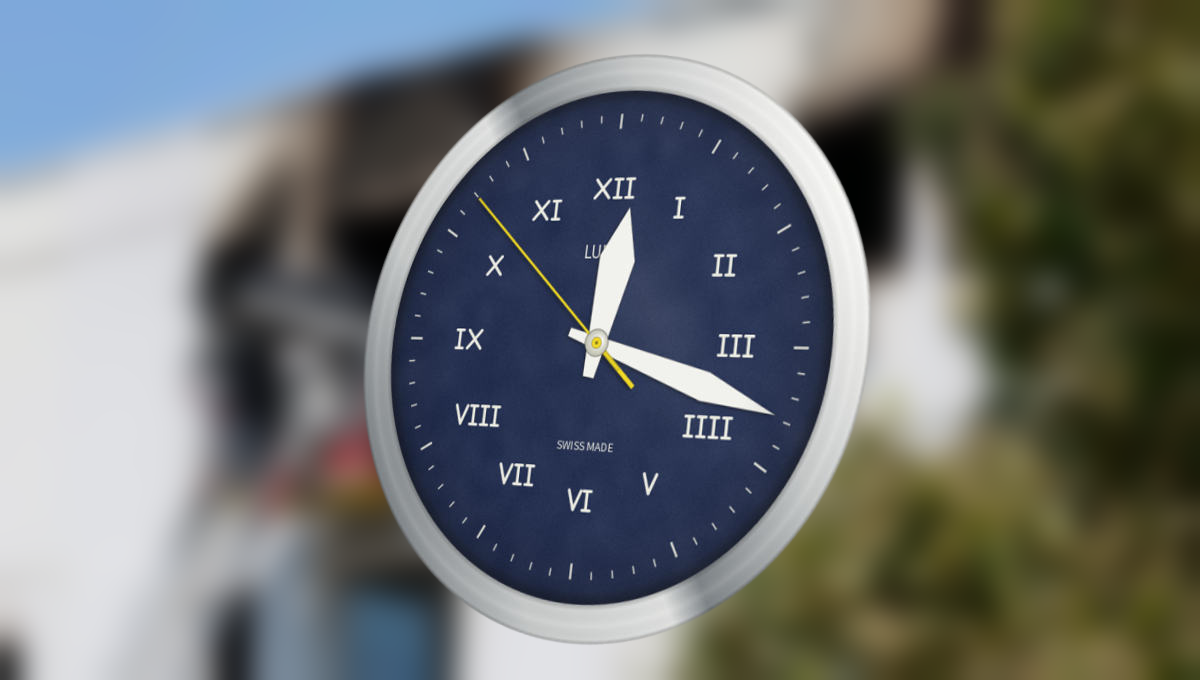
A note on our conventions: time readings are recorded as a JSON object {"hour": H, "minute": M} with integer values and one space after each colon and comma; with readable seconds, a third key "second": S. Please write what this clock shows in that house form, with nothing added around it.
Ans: {"hour": 12, "minute": 17, "second": 52}
